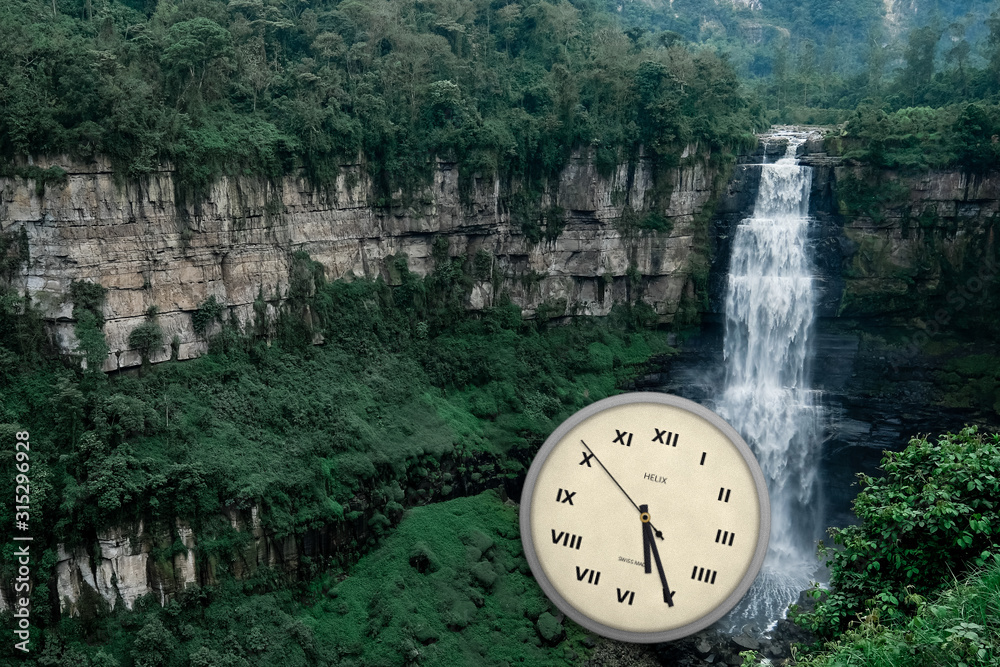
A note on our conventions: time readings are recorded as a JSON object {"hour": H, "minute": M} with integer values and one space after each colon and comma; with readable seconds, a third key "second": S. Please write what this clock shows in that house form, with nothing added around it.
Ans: {"hour": 5, "minute": 24, "second": 51}
